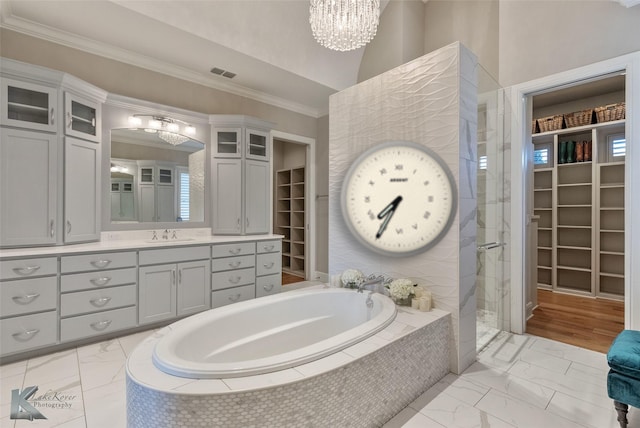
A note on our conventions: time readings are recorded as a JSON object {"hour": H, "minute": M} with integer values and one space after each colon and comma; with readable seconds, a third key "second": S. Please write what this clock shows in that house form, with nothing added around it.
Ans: {"hour": 7, "minute": 35}
